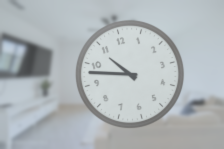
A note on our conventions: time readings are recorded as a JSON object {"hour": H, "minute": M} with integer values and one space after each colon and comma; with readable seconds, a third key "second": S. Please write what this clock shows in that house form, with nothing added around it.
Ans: {"hour": 10, "minute": 48}
